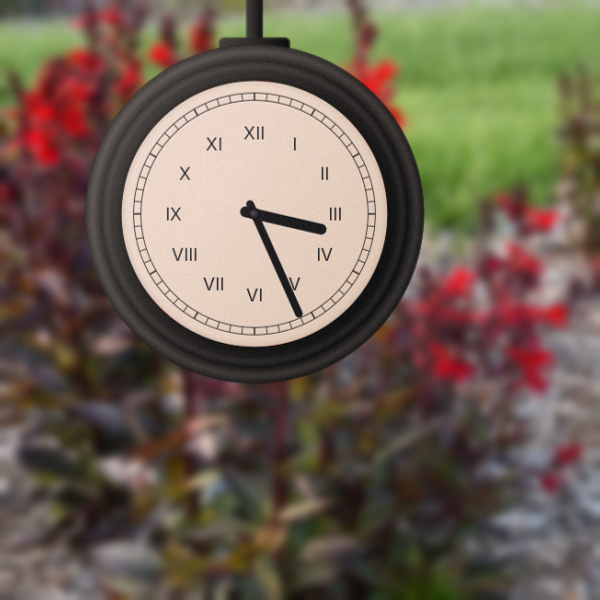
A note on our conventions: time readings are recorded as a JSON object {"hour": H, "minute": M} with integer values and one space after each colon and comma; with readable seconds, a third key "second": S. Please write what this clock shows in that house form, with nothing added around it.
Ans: {"hour": 3, "minute": 26}
